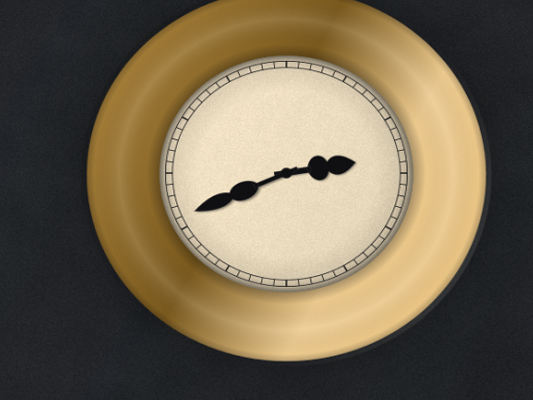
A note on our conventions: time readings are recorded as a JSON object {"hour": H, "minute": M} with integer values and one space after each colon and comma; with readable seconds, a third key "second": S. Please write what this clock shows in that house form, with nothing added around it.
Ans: {"hour": 2, "minute": 41}
